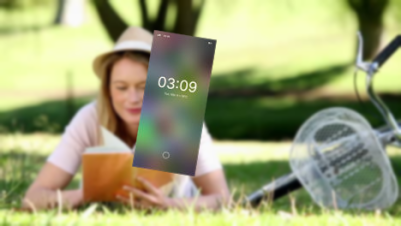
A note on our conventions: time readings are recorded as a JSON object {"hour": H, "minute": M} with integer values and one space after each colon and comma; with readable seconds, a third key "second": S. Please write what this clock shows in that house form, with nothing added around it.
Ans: {"hour": 3, "minute": 9}
